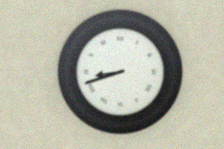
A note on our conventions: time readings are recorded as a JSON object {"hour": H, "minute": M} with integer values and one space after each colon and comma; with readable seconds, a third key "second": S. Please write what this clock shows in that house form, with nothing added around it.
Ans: {"hour": 8, "minute": 42}
